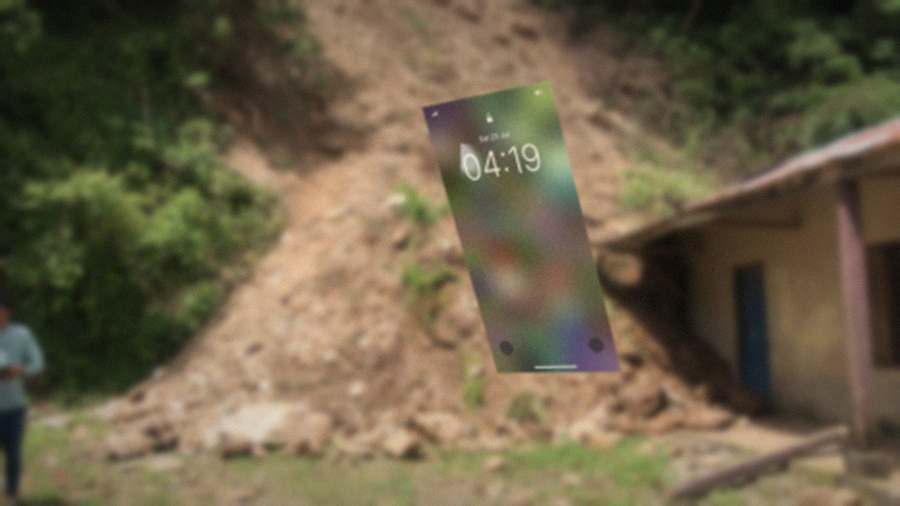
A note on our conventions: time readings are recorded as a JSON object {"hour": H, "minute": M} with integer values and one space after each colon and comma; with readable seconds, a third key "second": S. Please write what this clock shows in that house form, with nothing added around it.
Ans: {"hour": 4, "minute": 19}
